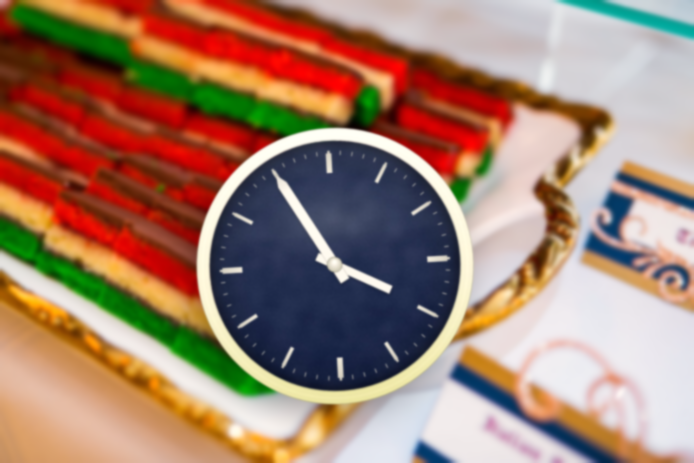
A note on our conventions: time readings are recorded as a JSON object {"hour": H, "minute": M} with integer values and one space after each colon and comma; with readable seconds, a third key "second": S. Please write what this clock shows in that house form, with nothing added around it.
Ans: {"hour": 3, "minute": 55}
